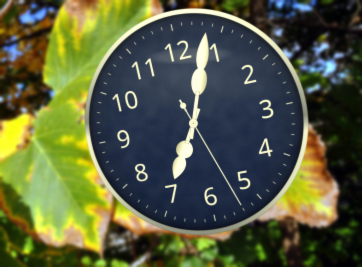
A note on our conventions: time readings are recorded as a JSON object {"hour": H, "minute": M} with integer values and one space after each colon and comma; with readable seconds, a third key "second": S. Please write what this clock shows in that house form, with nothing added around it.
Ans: {"hour": 7, "minute": 3, "second": 27}
